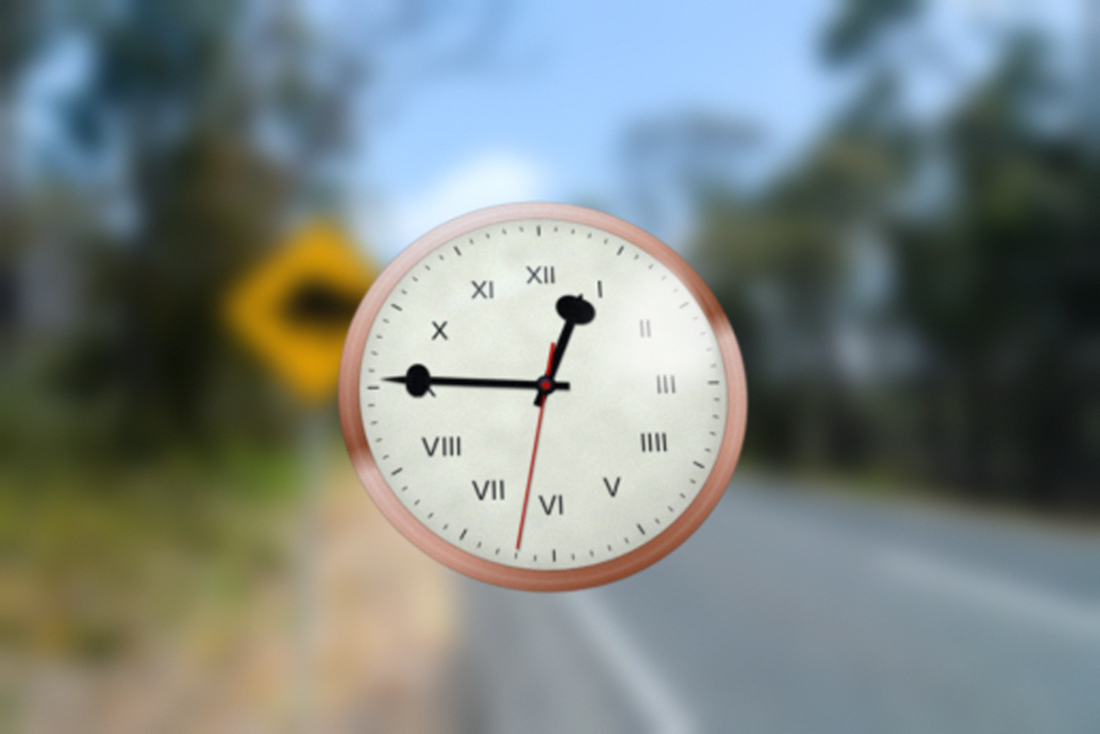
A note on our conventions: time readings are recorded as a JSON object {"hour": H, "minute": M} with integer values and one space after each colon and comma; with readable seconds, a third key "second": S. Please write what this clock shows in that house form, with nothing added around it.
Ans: {"hour": 12, "minute": 45, "second": 32}
